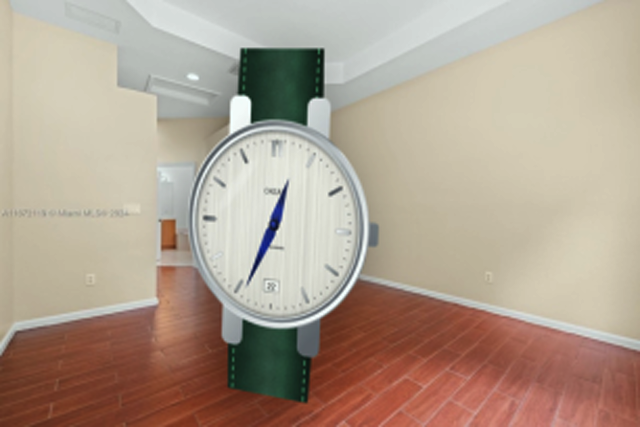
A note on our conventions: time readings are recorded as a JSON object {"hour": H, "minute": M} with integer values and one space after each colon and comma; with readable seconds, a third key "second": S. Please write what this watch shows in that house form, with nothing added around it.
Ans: {"hour": 12, "minute": 34}
